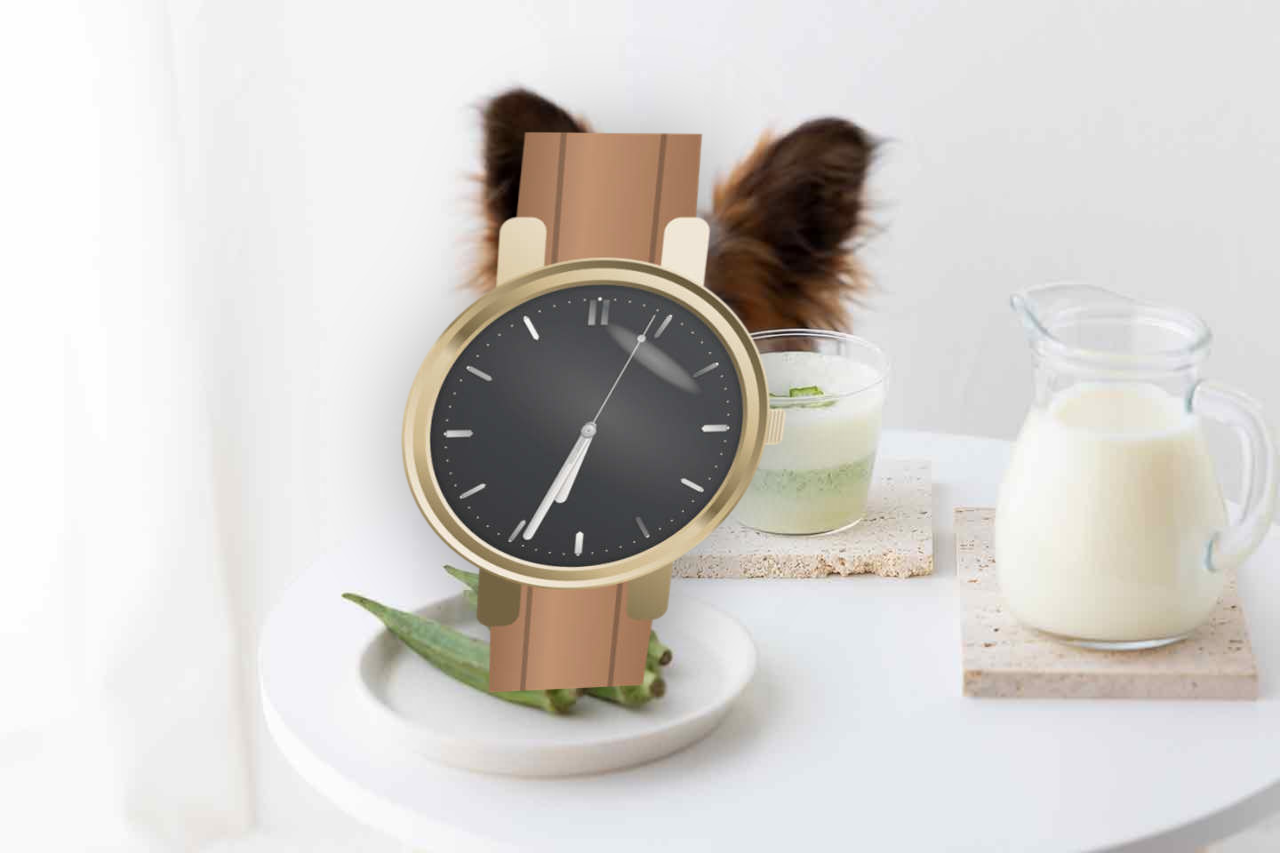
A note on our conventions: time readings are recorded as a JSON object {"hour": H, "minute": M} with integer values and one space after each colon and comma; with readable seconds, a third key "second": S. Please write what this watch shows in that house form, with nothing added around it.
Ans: {"hour": 6, "minute": 34, "second": 4}
